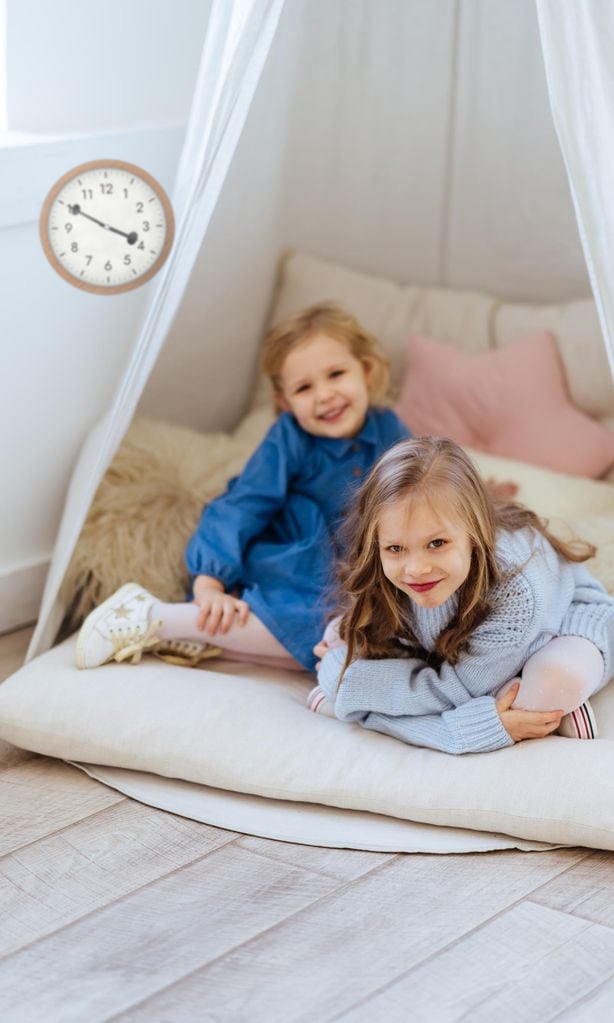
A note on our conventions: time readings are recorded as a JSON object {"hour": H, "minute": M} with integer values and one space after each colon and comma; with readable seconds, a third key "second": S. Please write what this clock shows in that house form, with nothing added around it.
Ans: {"hour": 3, "minute": 50}
